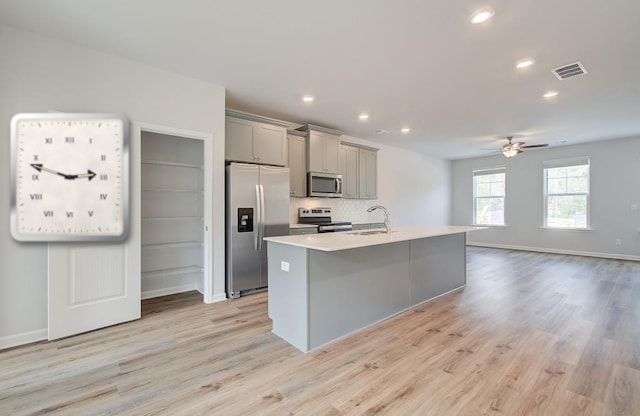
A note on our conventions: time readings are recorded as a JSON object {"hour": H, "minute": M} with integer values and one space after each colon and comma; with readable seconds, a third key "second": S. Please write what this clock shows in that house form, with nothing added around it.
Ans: {"hour": 2, "minute": 48}
